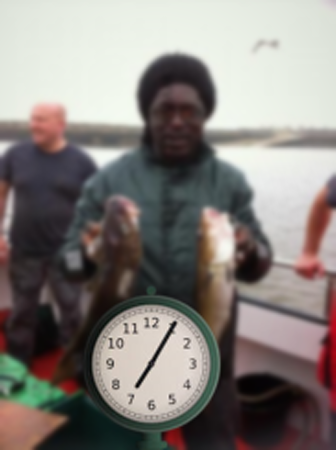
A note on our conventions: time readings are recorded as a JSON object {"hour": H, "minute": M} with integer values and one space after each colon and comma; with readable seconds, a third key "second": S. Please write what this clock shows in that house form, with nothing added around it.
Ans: {"hour": 7, "minute": 5}
